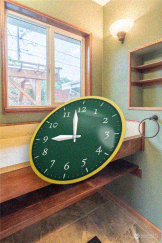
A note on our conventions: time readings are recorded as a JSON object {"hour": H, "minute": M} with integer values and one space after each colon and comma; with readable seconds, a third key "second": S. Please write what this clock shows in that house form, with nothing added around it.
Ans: {"hour": 8, "minute": 58}
